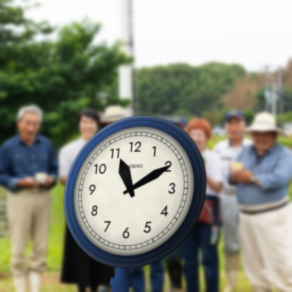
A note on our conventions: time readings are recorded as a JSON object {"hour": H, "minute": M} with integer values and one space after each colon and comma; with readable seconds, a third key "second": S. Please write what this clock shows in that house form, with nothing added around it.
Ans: {"hour": 11, "minute": 10}
